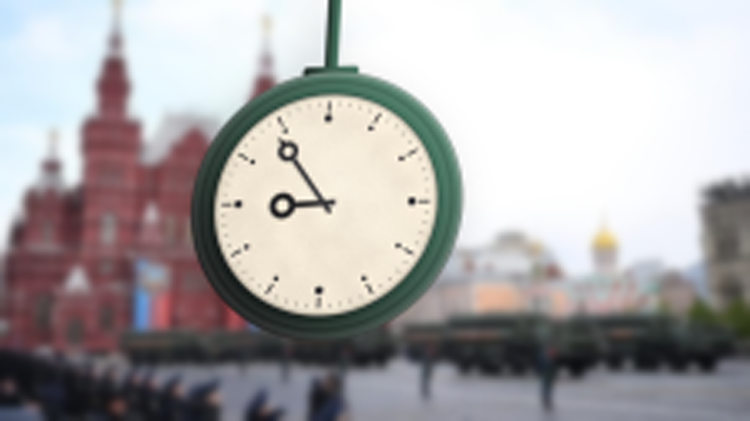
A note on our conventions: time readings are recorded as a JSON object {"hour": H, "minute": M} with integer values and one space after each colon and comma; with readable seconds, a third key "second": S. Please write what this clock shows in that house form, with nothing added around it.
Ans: {"hour": 8, "minute": 54}
